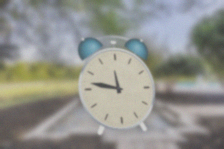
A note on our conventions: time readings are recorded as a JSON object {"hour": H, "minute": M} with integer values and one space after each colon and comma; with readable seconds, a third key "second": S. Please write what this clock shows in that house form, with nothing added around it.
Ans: {"hour": 11, "minute": 47}
